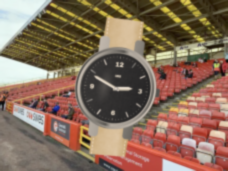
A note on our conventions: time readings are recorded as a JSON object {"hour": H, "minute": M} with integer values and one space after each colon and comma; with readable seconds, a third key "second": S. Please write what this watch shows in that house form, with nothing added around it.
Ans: {"hour": 2, "minute": 49}
